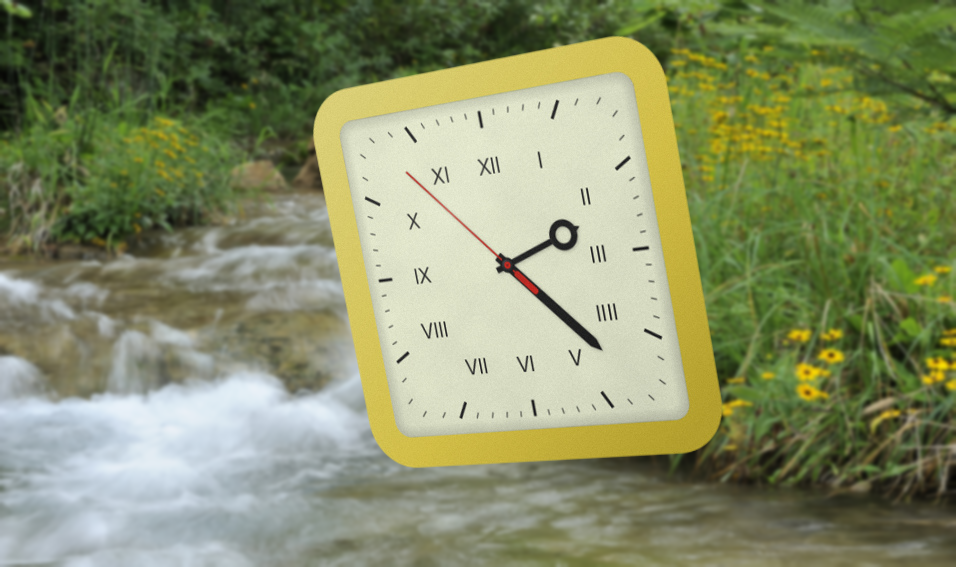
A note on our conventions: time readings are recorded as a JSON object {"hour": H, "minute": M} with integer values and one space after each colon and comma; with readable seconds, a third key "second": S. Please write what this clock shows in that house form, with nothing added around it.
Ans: {"hour": 2, "minute": 22, "second": 53}
